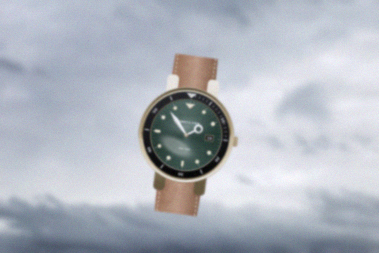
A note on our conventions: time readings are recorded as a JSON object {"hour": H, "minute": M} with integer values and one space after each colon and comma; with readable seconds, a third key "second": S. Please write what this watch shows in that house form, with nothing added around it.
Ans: {"hour": 1, "minute": 53}
